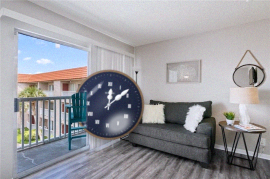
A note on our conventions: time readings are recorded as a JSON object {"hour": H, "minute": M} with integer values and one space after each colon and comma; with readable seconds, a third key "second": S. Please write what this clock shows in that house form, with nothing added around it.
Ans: {"hour": 12, "minute": 8}
